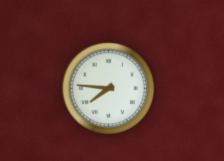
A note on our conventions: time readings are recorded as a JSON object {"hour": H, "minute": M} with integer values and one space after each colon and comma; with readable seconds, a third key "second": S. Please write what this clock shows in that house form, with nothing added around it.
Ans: {"hour": 7, "minute": 46}
